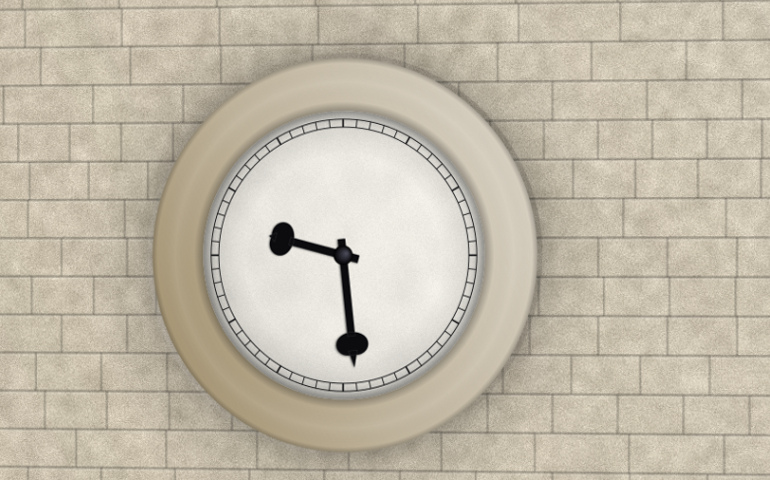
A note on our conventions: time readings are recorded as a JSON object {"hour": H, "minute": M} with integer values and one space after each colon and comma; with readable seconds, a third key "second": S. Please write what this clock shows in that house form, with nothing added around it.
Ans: {"hour": 9, "minute": 29}
